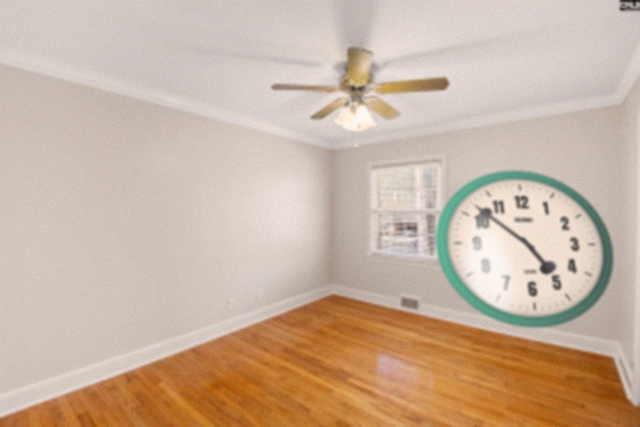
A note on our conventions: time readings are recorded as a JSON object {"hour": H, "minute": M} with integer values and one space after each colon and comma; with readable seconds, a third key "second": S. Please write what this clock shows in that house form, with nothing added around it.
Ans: {"hour": 4, "minute": 52}
